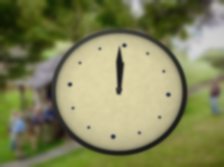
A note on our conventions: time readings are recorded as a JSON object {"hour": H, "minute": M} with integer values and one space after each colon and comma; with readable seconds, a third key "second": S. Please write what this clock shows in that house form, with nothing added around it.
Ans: {"hour": 11, "minute": 59}
